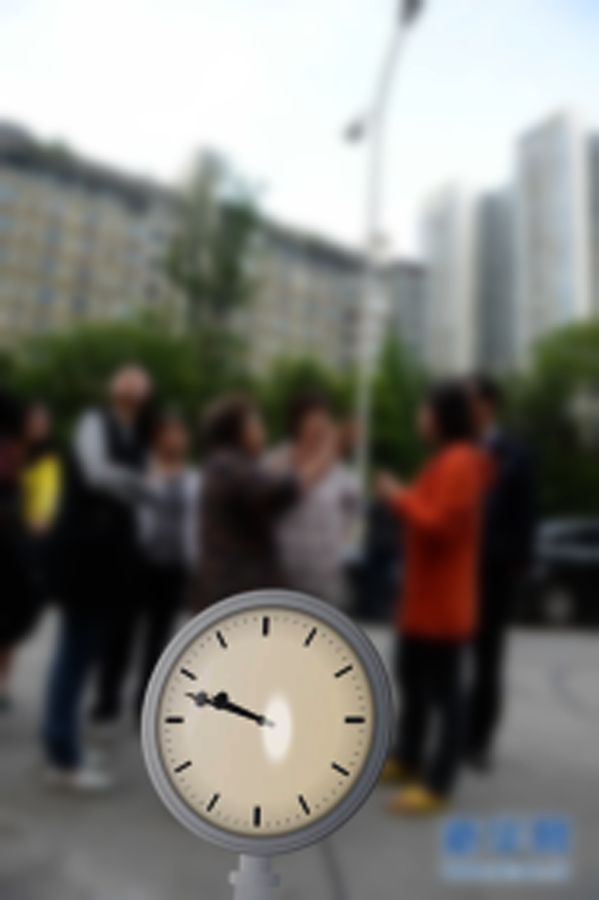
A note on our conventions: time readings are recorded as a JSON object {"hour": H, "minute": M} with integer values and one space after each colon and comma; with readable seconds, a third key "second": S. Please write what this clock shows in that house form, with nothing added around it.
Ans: {"hour": 9, "minute": 48}
